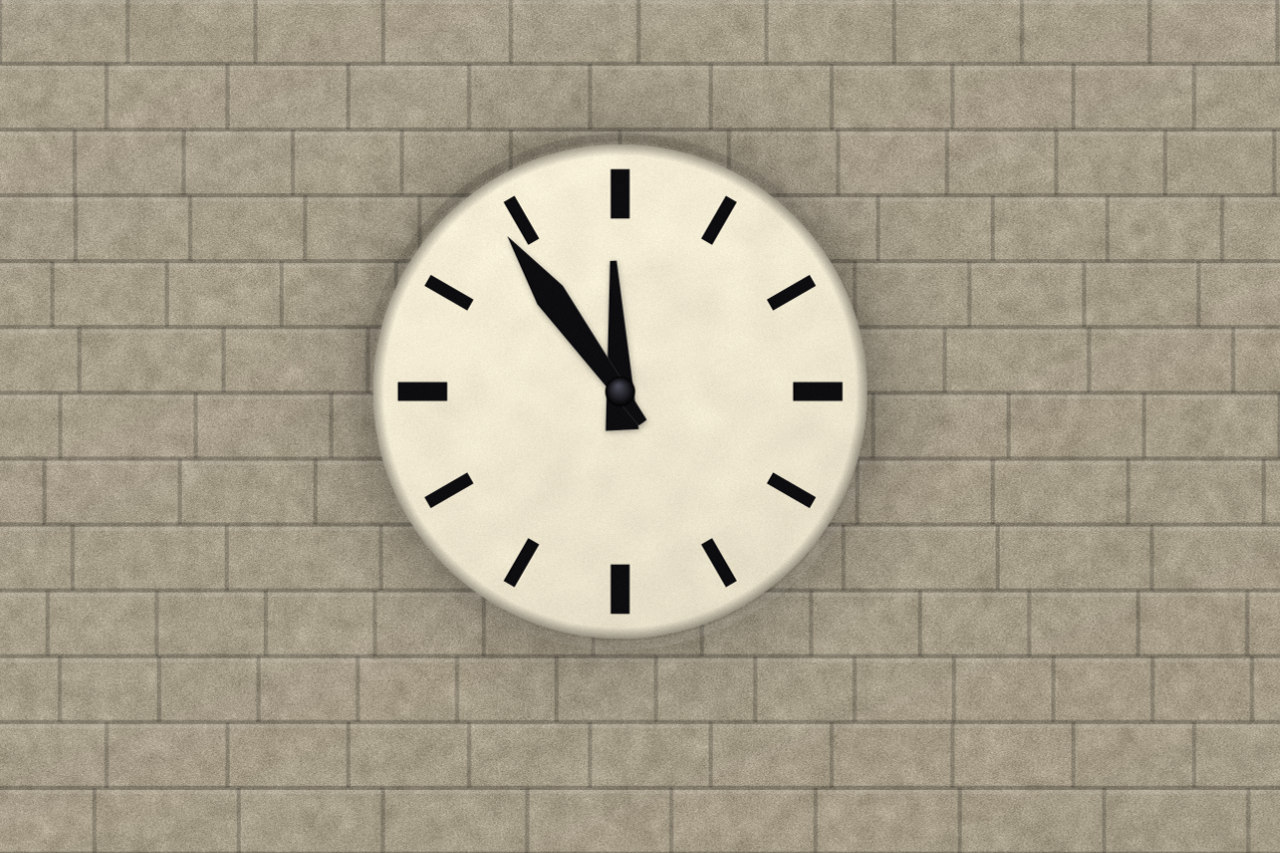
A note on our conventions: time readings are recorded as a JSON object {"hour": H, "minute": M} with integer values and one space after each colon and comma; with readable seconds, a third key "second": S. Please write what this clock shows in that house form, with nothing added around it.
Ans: {"hour": 11, "minute": 54}
